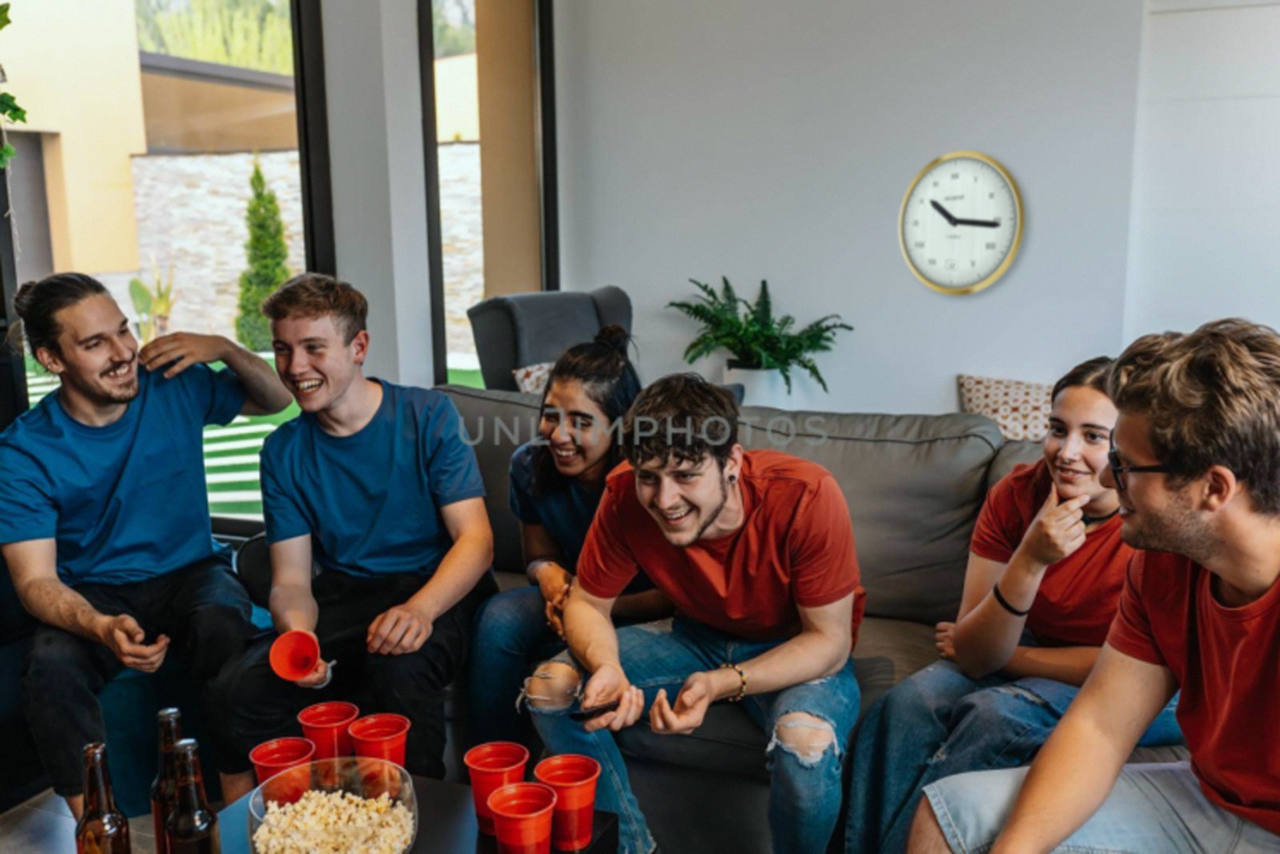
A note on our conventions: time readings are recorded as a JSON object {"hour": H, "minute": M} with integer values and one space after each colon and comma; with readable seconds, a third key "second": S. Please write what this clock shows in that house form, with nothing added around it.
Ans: {"hour": 10, "minute": 16}
